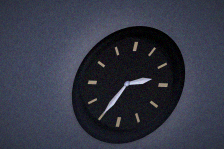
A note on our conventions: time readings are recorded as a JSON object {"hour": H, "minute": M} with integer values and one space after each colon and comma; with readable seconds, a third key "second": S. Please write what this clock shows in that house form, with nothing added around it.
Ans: {"hour": 2, "minute": 35}
